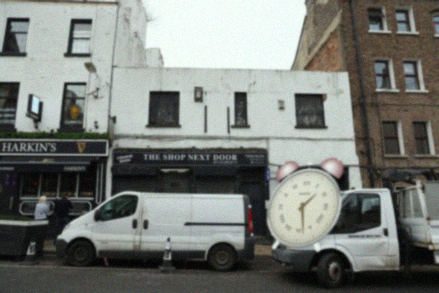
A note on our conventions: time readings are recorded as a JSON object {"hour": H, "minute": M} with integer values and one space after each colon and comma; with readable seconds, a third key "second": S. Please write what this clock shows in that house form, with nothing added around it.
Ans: {"hour": 1, "minute": 28}
